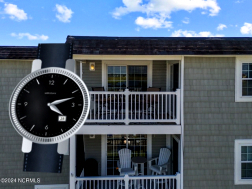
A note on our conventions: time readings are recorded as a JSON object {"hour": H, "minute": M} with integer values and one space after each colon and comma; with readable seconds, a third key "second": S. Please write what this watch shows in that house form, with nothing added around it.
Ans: {"hour": 4, "minute": 12}
